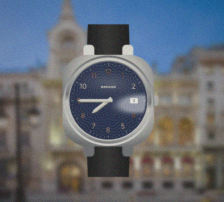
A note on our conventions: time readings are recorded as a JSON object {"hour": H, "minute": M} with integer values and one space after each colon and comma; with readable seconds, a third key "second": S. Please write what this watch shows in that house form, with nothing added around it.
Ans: {"hour": 7, "minute": 45}
